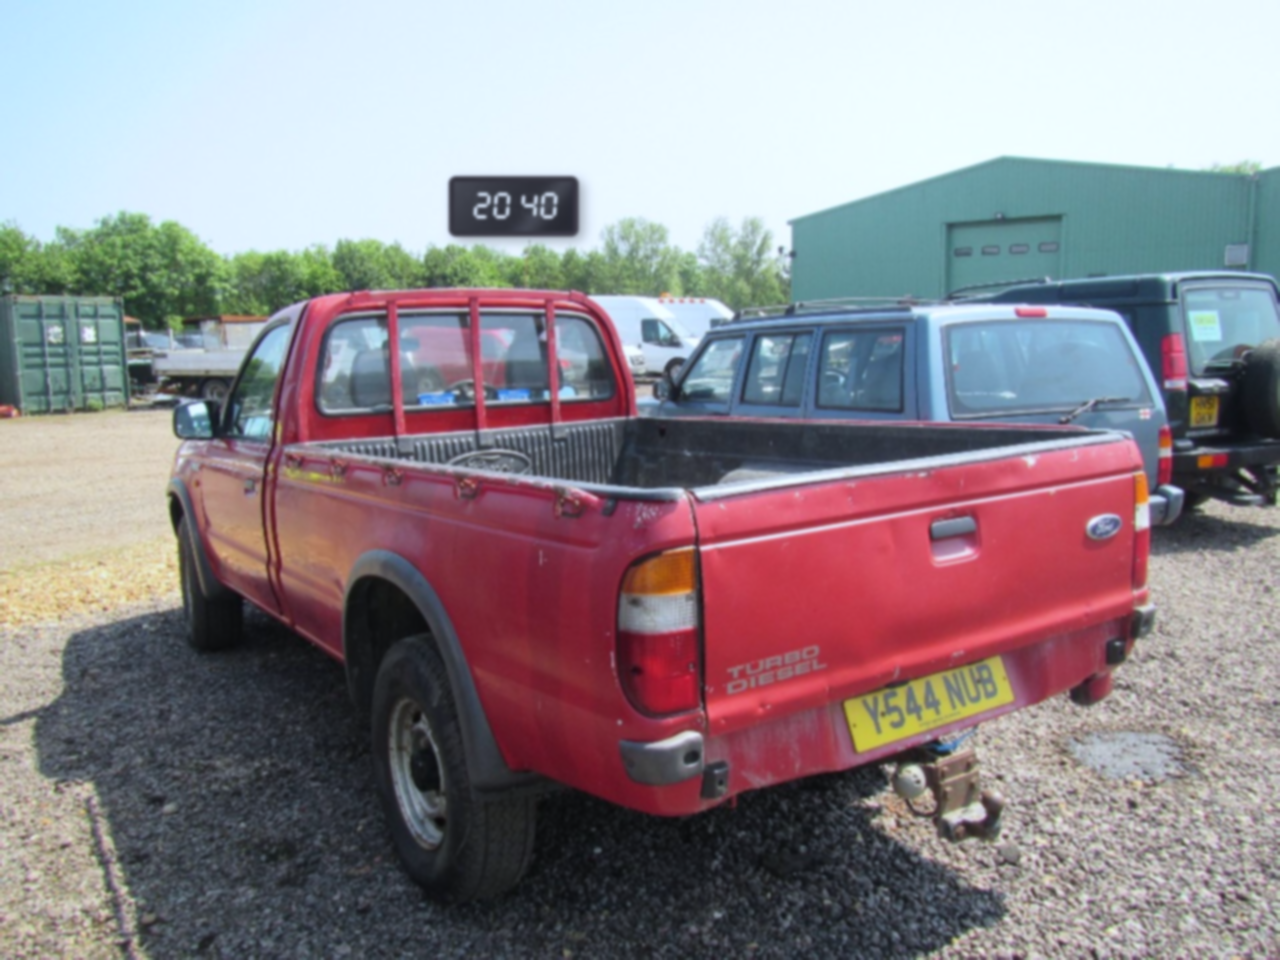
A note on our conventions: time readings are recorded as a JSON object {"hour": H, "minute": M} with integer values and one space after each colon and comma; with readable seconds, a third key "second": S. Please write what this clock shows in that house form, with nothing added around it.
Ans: {"hour": 20, "minute": 40}
